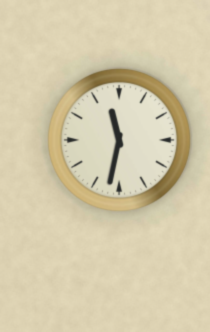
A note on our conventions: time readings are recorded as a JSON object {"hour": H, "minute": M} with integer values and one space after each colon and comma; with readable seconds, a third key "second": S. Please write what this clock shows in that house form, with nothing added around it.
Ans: {"hour": 11, "minute": 32}
